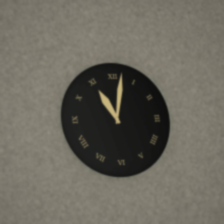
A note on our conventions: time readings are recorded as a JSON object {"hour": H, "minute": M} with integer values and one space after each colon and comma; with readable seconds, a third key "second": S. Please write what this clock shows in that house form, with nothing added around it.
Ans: {"hour": 11, "minute": 2}
